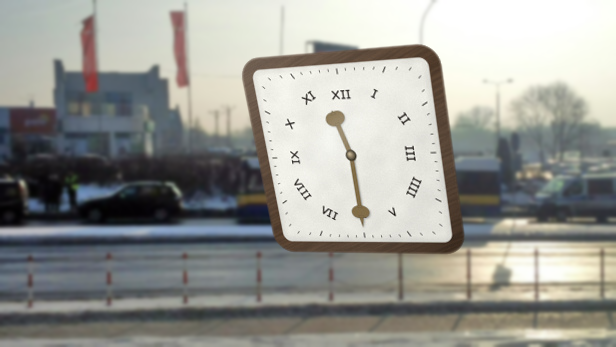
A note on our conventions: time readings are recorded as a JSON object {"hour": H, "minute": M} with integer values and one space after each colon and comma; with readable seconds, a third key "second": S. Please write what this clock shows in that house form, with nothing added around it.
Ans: {"hour": 11, "minute": 30}
